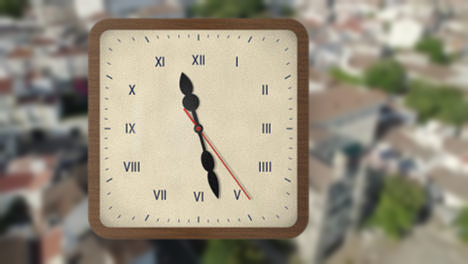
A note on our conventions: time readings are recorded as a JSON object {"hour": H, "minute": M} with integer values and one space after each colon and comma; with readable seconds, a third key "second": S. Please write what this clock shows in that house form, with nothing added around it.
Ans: {"hour": 11, "minute": 27, "second": 24}
